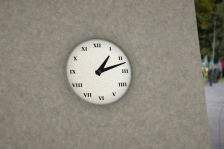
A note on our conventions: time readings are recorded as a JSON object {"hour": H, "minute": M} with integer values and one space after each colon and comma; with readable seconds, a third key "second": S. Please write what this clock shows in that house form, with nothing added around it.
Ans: {"hour": 1, "minute": 12}
